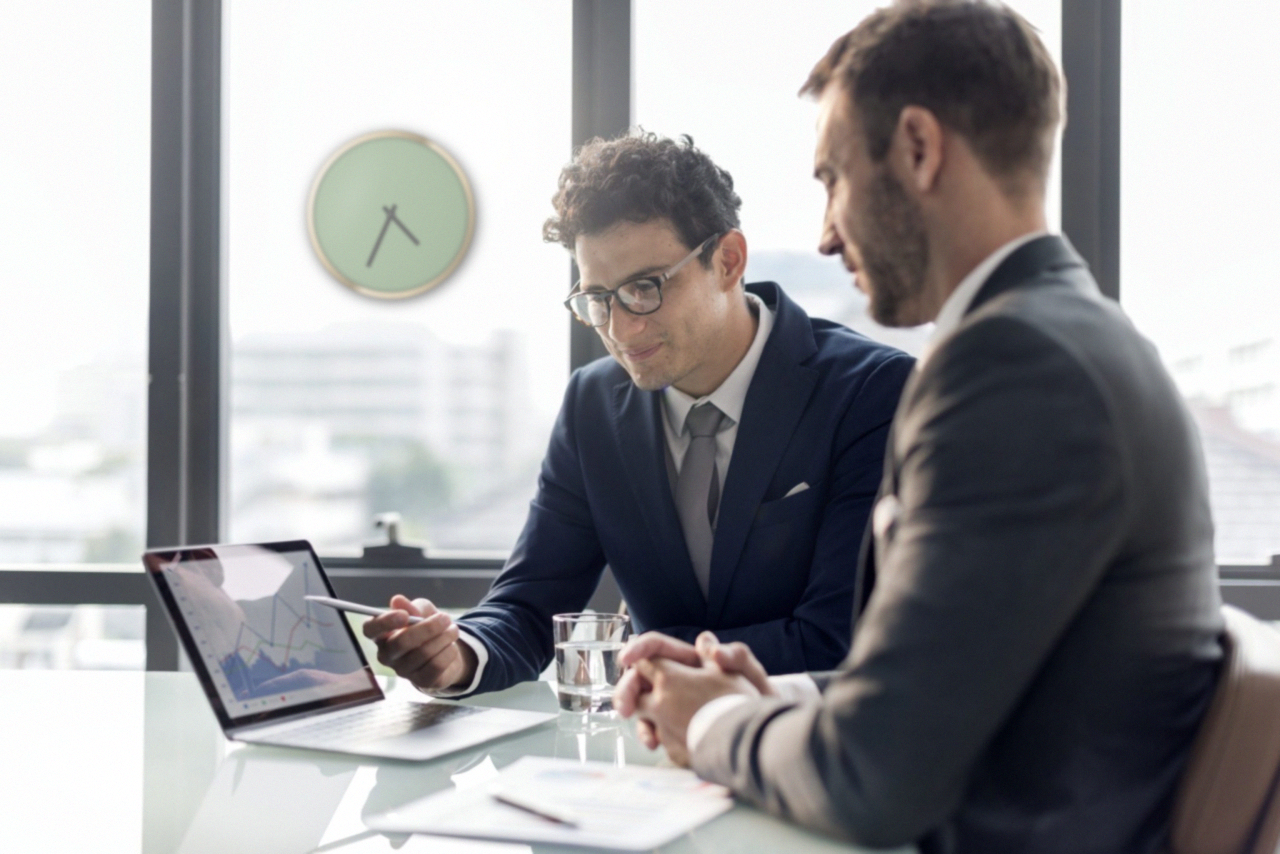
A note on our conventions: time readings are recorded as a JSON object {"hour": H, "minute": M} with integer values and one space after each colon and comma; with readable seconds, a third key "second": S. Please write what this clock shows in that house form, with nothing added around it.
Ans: {"hour": 4, "minute": 34}
